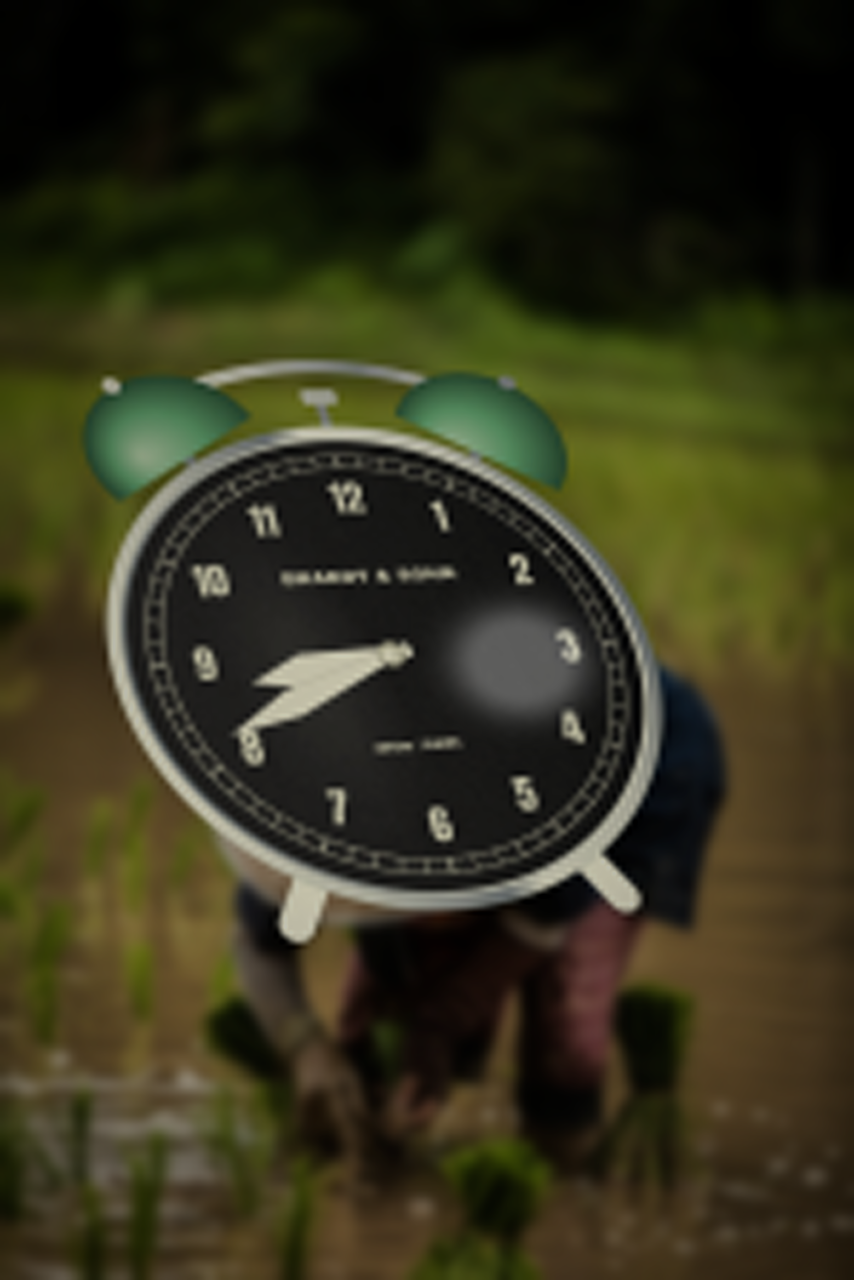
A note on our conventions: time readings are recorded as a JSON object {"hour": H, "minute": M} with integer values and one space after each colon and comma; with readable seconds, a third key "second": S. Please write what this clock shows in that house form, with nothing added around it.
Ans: {"hour": 8, "minute": 41}
